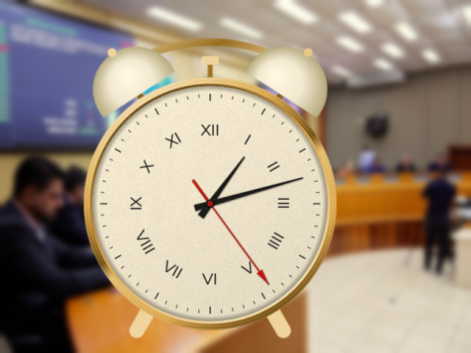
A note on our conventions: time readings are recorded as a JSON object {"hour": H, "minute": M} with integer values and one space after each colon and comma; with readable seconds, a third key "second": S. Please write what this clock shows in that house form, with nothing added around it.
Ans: {"hour": 1, "minute": 12, "second": 24}
